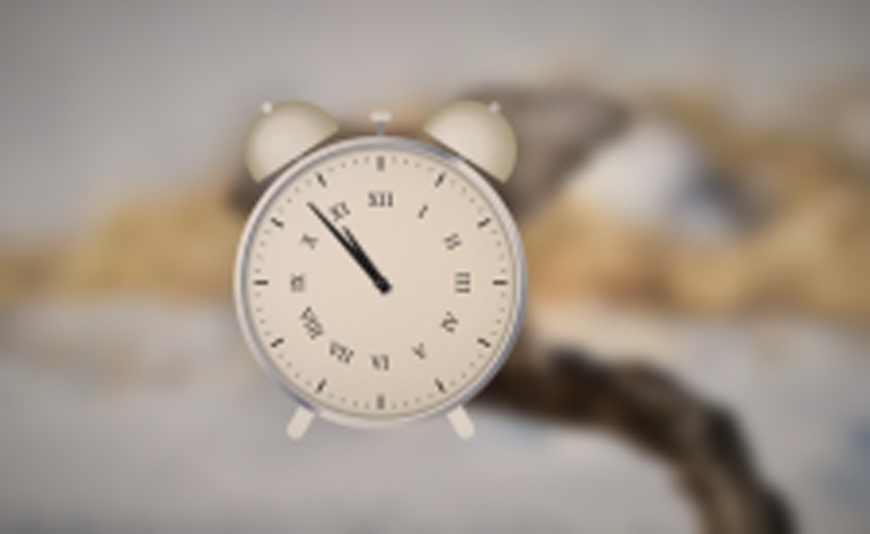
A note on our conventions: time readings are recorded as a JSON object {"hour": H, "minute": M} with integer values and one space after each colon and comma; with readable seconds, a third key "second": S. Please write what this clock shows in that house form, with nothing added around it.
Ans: {"hour": 10, "minute": 53}
